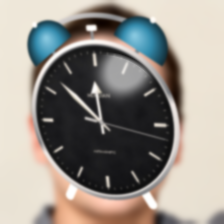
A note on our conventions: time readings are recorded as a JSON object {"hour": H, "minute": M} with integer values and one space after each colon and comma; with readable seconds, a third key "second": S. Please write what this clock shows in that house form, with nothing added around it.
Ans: {"hour": 11, "minute": 52, "second": 17}
